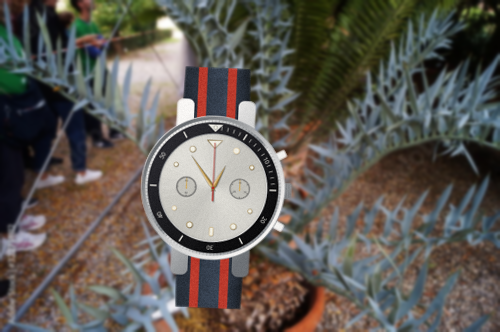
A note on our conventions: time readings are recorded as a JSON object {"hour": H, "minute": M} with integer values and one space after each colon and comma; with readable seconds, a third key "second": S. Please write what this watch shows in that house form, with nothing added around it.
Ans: {"hour": 12, "minute": 54}
